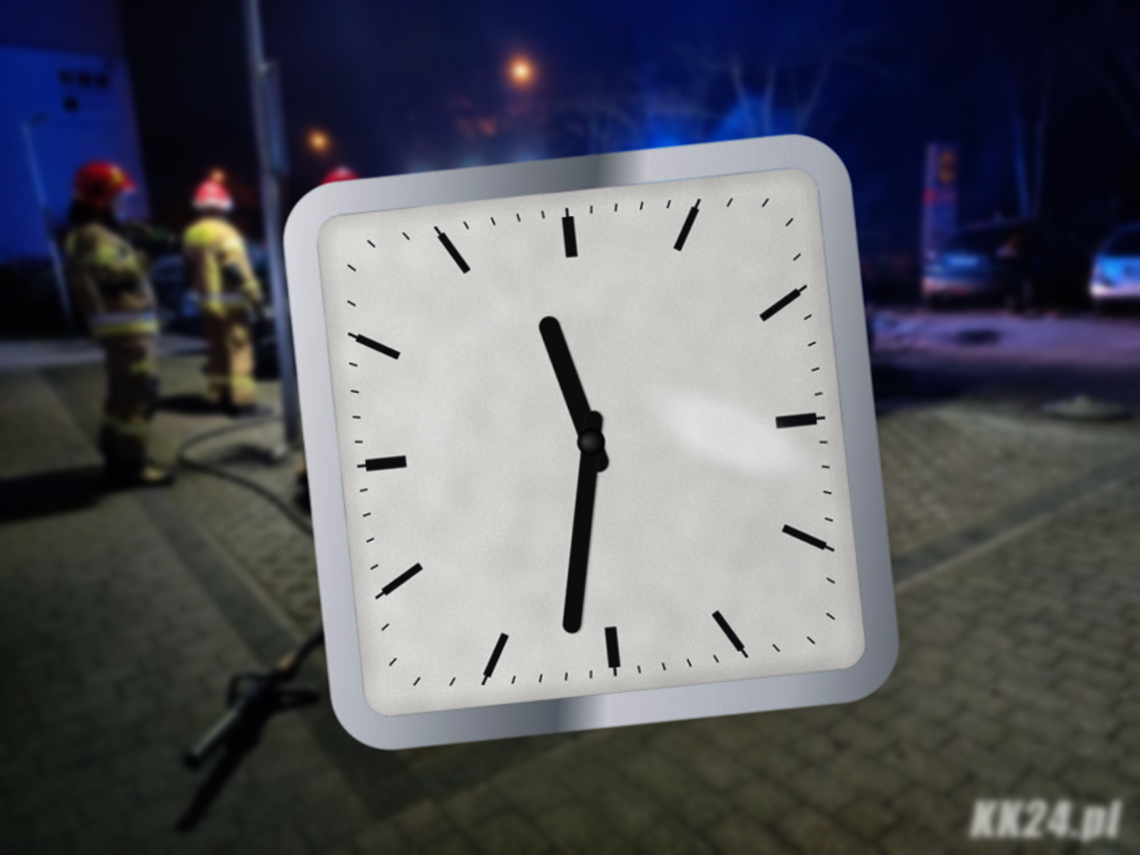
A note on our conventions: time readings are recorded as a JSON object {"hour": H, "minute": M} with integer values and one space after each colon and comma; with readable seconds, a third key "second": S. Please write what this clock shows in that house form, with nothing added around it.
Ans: {"hour": 11, "minute": 32}
